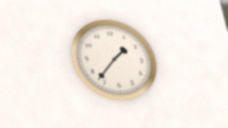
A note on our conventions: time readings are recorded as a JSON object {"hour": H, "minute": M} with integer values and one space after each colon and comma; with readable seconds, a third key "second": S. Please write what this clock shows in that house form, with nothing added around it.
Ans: {"hour": 1, "minute": 37}
